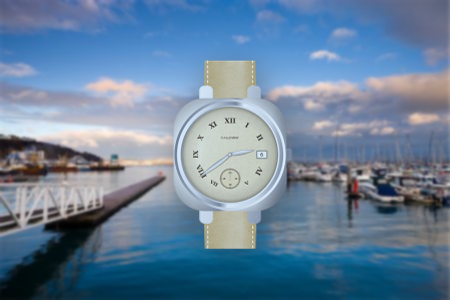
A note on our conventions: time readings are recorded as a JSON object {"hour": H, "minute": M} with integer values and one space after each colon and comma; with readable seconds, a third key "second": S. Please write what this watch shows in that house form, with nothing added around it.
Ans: {"hour": 2, "minute": 39}
